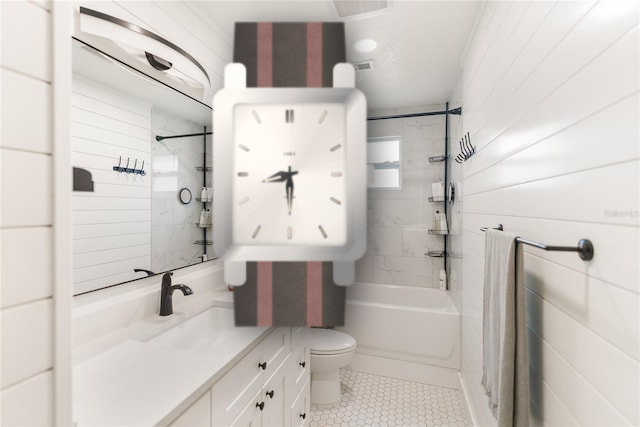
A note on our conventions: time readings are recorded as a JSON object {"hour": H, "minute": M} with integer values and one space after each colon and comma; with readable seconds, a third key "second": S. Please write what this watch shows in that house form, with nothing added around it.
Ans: {"hour": 8, "minute": 30}
